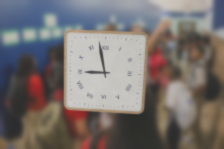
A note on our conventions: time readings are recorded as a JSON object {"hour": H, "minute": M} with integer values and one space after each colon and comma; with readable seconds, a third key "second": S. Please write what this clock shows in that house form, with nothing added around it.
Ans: {"hour": 8, "minute": 58}
